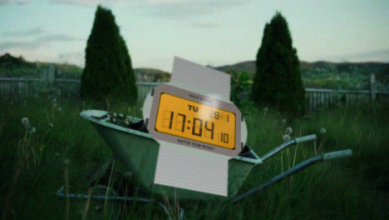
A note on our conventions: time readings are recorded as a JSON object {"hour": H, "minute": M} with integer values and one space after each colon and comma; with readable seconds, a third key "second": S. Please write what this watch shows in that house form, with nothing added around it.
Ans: {"hour": 17, "minute": 4, "second": 10}
